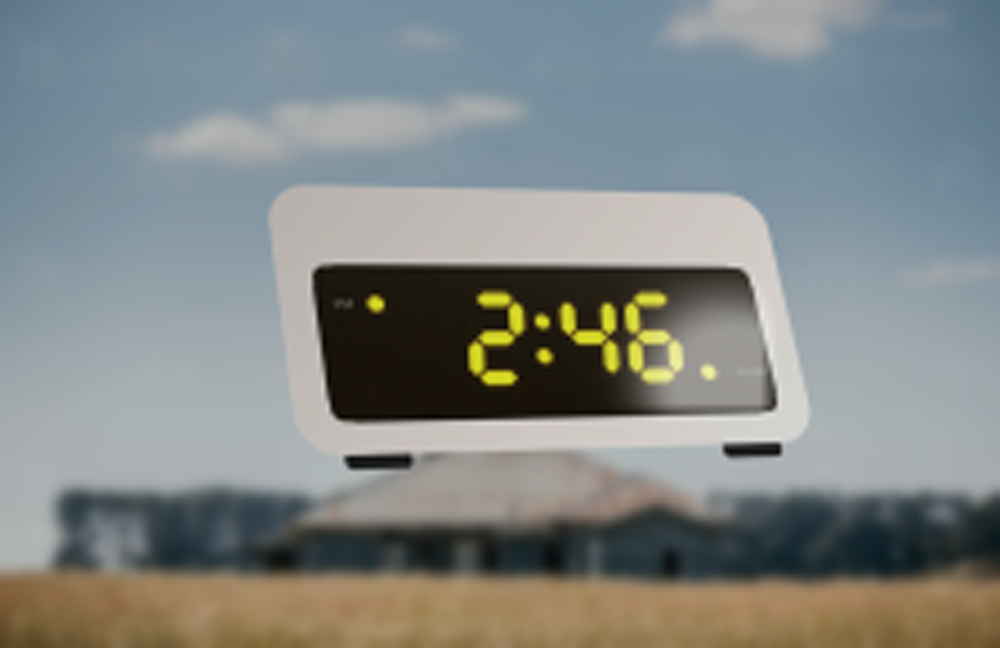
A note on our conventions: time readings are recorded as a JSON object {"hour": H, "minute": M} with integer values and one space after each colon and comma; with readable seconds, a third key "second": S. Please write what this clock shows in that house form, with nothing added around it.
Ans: {"hour": 2, "minute": 46}
